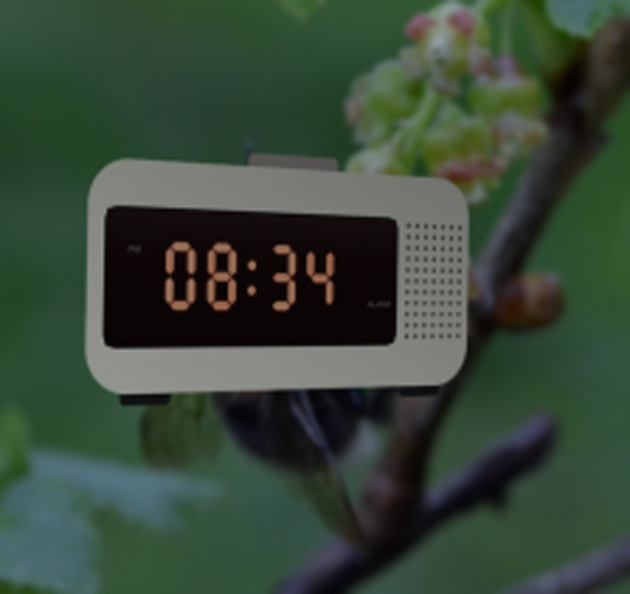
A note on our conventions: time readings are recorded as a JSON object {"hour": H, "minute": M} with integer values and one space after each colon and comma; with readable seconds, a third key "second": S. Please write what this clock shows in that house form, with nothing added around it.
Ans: {"hour": 8, "minute": 34}
